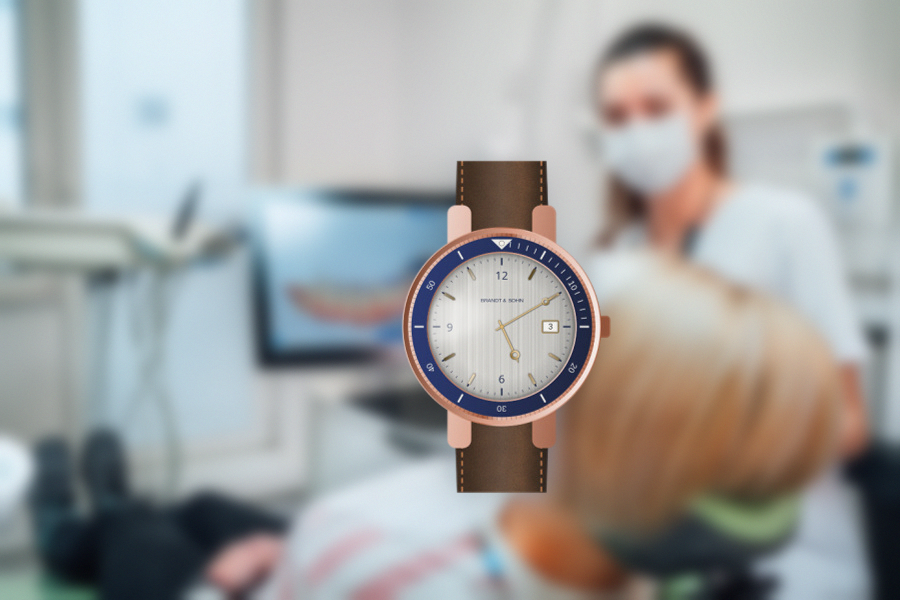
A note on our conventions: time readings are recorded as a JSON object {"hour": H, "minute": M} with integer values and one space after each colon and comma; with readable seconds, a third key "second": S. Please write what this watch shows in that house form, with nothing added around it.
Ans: {"hour": 5, "minute": 10}
